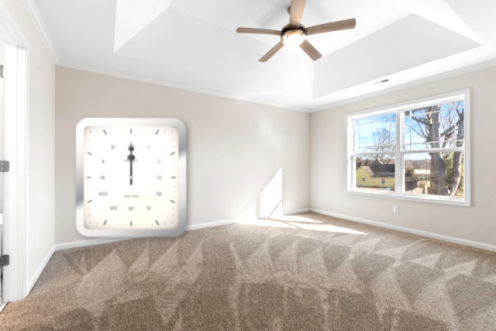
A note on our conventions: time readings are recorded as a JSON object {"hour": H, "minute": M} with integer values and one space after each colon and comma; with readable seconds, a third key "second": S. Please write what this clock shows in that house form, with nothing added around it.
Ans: {"hour": 12, "minute": 0}
